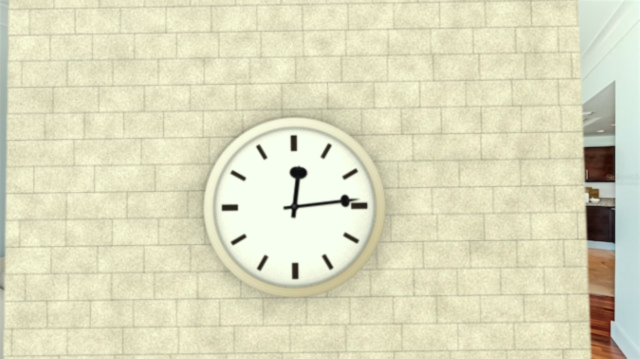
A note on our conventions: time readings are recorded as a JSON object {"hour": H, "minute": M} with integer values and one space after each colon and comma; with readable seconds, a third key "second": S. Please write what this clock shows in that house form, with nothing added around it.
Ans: {"hour": 12, "minute": 14}
